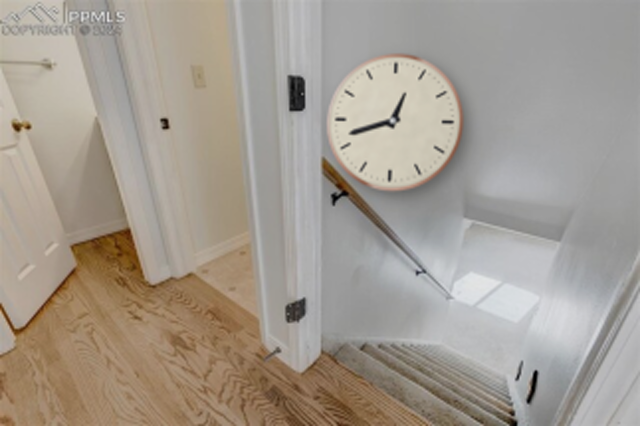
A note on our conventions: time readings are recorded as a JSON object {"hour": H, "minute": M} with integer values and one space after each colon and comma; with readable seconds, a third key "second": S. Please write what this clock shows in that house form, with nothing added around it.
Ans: {"hour": 12, "minute": 42}
